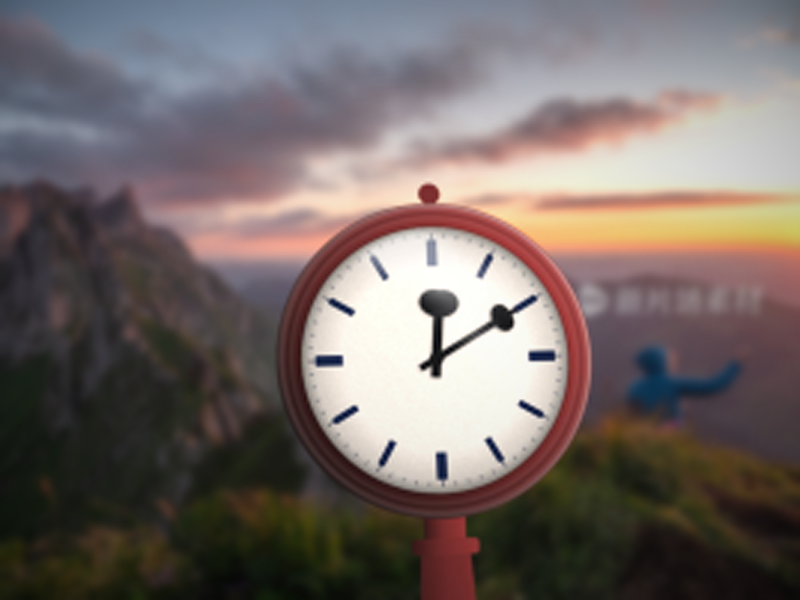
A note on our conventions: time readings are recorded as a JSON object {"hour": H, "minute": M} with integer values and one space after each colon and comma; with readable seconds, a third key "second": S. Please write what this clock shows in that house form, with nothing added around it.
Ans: {"hour": 12, "minute": 10}
